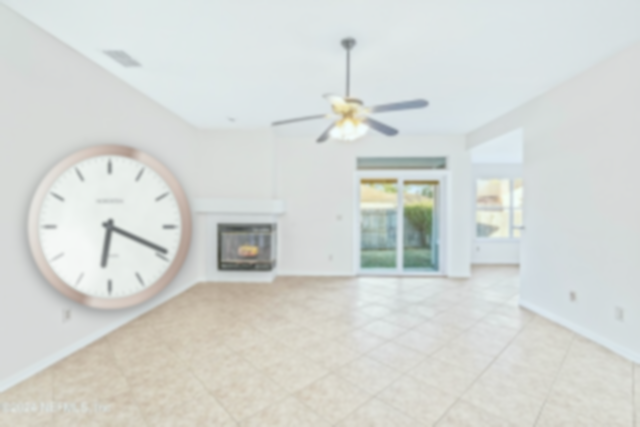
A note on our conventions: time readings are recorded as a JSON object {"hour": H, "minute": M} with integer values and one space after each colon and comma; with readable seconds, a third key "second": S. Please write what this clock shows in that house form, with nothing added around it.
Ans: {"hour": 6, "minute": 19}
